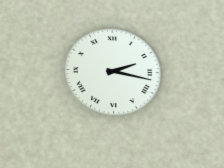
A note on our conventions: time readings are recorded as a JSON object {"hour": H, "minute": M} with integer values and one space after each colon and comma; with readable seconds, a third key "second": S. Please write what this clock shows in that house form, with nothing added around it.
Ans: {"hour": 2, "minute": 17}
